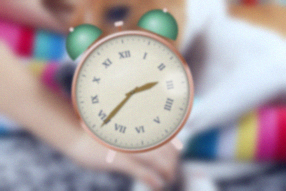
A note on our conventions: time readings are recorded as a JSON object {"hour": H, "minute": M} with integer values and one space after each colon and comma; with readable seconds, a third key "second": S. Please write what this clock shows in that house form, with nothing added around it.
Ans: {"hour": 2, "minute": 39}
